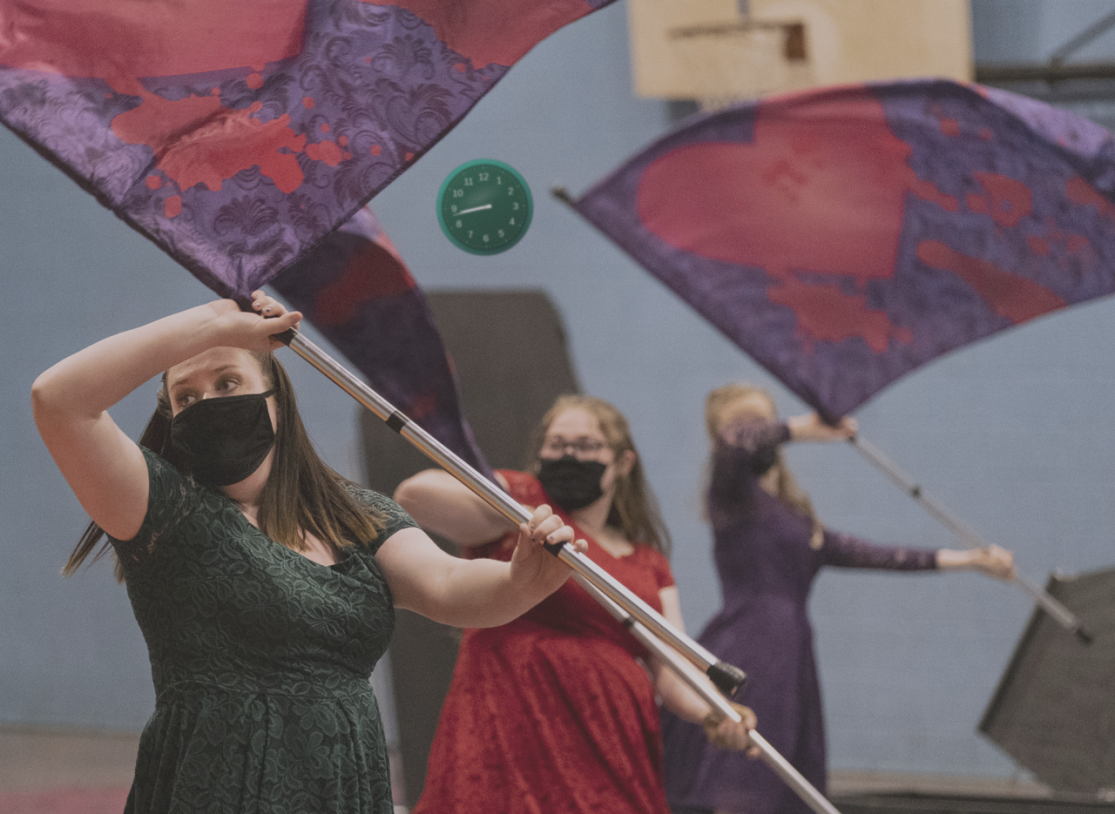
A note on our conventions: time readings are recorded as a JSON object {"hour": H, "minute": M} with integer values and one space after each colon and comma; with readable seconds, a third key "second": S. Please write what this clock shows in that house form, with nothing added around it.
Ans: {"hour": 8, "minute": 43}
